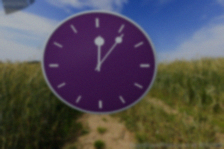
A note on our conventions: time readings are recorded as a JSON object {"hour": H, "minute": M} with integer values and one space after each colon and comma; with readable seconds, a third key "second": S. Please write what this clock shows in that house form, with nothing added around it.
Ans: {"hour": 12, "minute": 6}
